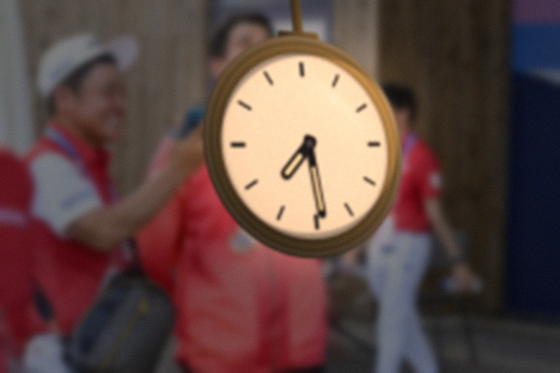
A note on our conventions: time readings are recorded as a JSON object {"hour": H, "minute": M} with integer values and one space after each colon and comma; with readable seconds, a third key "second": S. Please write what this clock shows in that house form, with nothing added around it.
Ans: {"hour": 7, "minute": 29}
